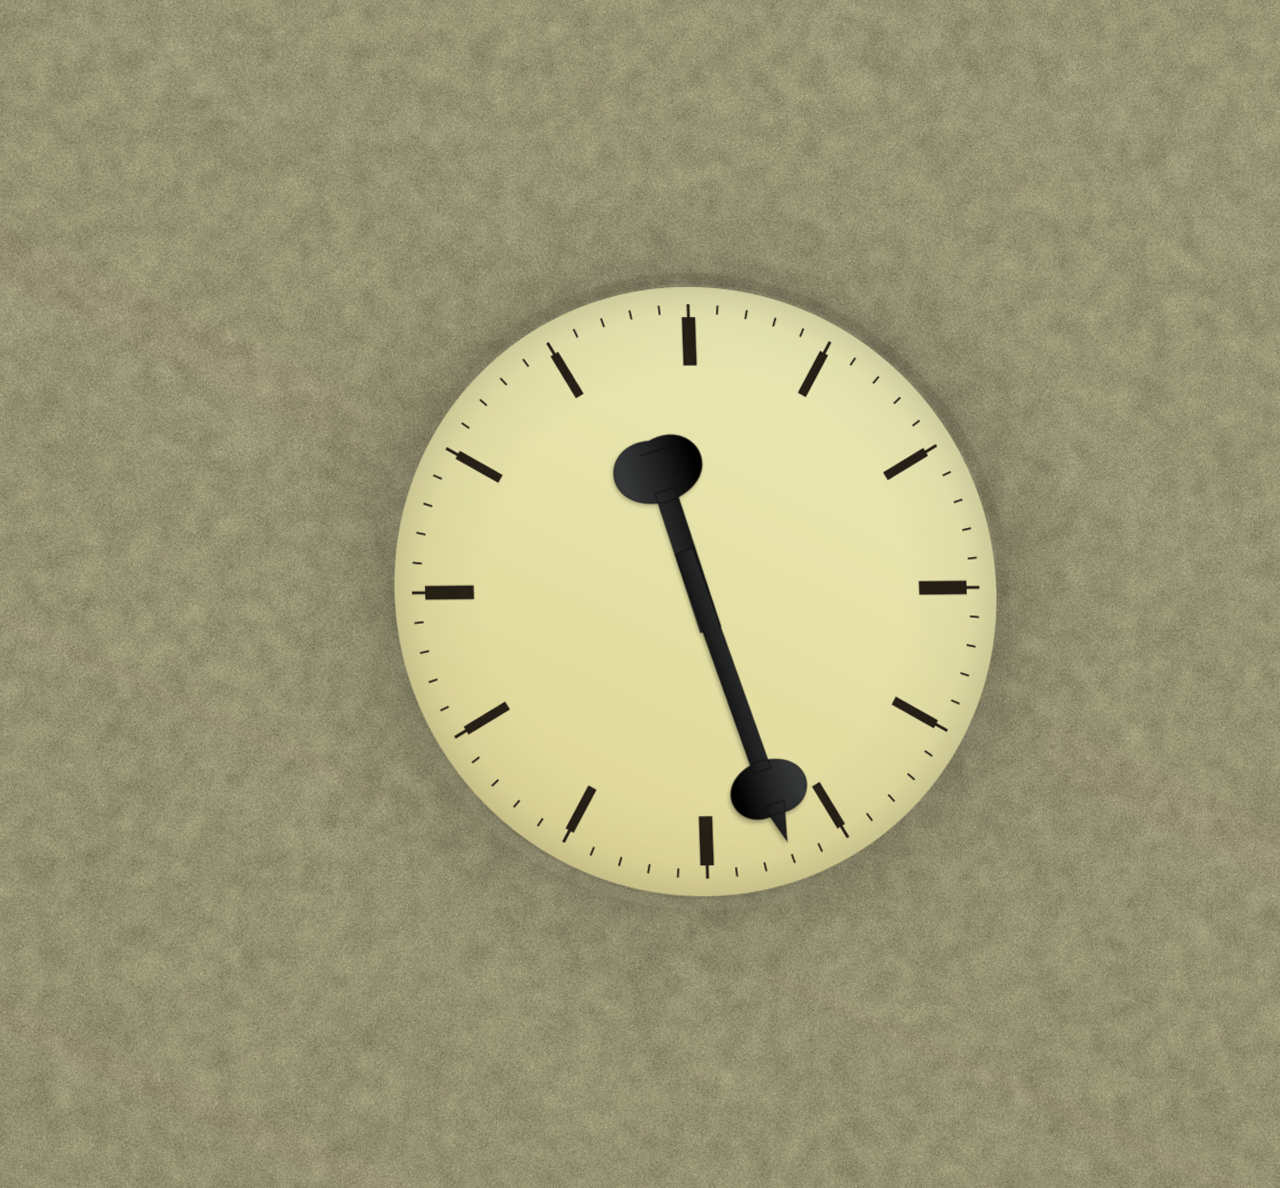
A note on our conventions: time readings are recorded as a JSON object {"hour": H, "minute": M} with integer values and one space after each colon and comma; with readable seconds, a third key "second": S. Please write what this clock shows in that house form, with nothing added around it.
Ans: {"hour": 11, "minute": 27}
